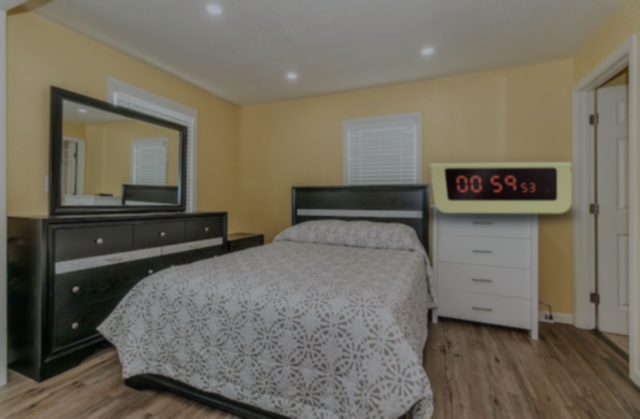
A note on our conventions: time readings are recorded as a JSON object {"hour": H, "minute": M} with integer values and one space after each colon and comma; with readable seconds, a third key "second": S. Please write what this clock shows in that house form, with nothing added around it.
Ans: {"hour": 0, "minute": 59}
